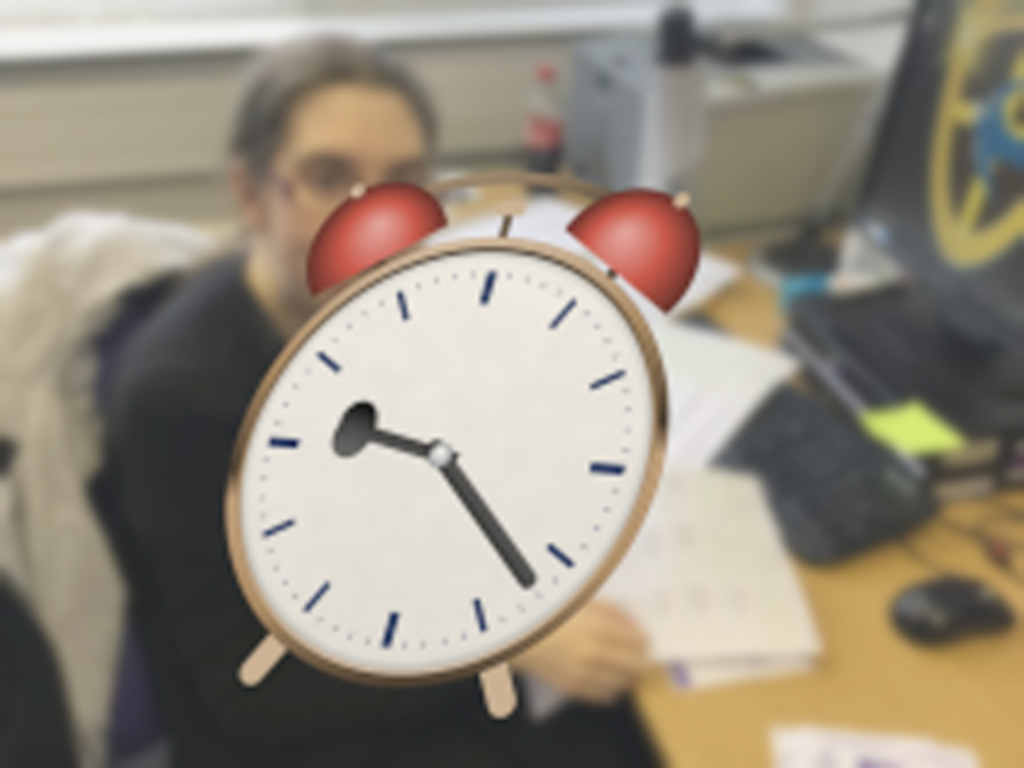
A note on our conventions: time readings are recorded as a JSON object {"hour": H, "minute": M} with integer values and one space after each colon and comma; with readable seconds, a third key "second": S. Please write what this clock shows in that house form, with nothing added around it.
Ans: {"hour": 9, "minute": 22}
